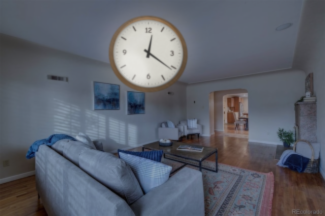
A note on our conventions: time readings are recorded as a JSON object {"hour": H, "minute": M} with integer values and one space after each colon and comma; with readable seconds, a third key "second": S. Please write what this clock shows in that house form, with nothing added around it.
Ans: {"hour": 12, "minute": 21}
